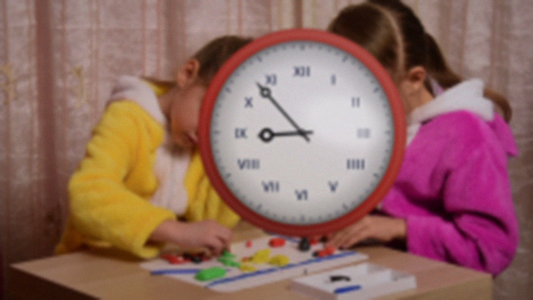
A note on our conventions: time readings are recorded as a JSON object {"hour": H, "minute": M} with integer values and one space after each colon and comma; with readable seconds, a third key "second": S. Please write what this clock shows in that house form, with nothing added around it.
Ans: {"hour": 8, "minute": 53}
